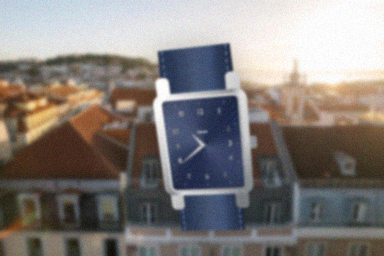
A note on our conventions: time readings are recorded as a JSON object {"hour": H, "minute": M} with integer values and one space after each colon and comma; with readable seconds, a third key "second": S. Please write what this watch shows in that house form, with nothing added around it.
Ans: {"hour": 10, "minute": 39}
